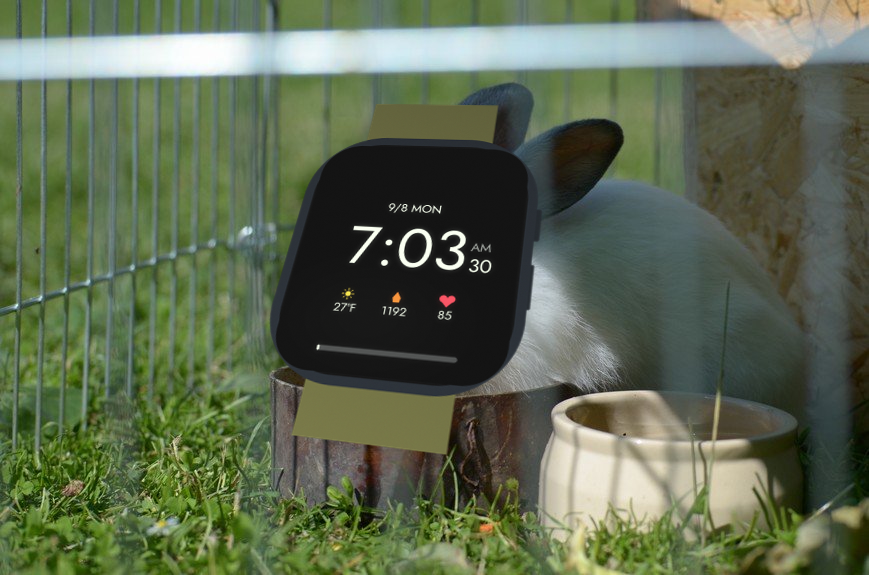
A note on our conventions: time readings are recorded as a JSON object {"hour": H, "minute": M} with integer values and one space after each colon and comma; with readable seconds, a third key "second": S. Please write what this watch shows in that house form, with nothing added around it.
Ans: {"hour": 7, "minute": 3, "second": 30}
